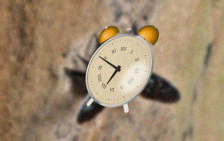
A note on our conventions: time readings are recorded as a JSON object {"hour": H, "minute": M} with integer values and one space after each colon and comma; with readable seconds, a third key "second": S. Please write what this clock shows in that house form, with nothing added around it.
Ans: {"hour": 6, "minute": 49}
